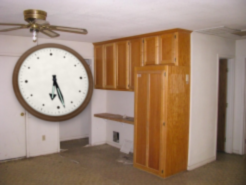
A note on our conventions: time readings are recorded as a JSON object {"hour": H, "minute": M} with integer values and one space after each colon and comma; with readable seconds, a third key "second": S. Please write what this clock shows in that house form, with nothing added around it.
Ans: {"hour": 6, "minute": 28}
